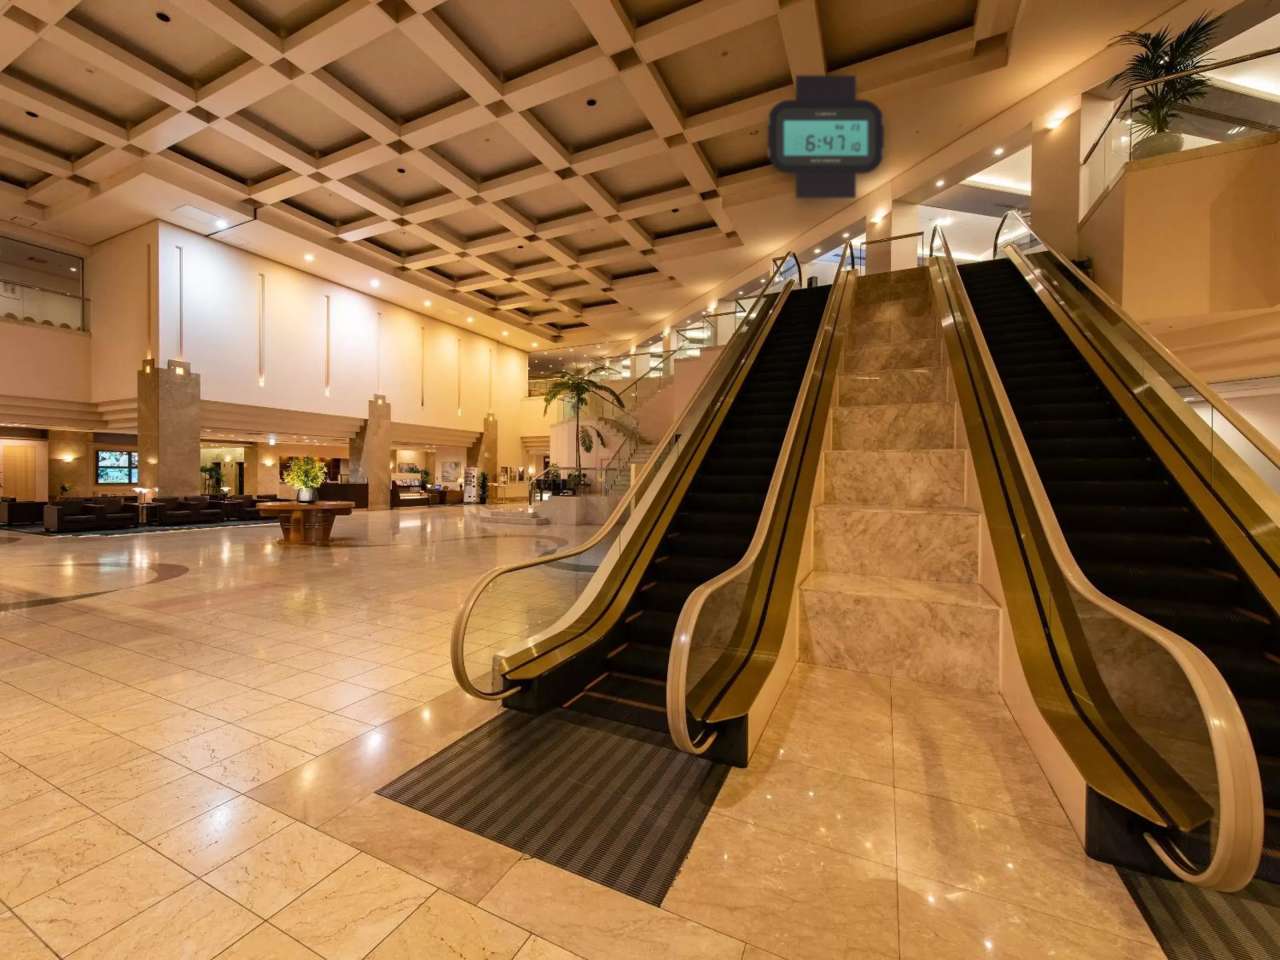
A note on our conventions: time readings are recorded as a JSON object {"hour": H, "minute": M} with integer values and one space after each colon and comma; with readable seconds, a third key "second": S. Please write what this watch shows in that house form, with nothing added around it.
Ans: {"hour": 6, "minute": 47}
